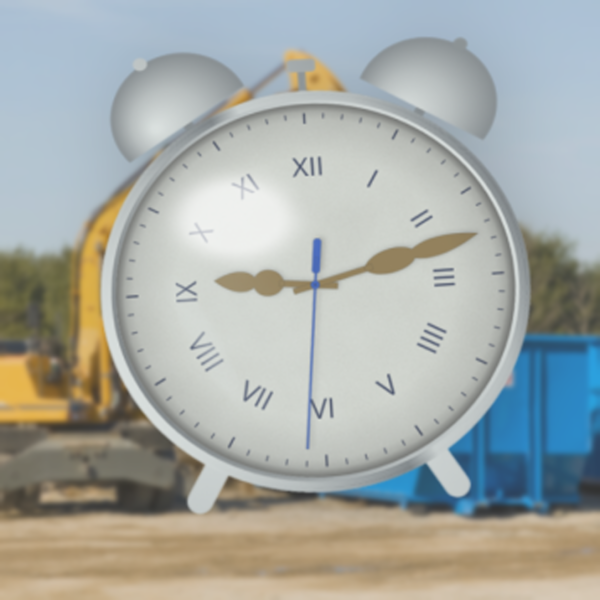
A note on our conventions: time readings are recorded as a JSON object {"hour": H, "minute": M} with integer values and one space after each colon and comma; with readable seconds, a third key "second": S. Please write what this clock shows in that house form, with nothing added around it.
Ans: {"hour": 9, "minute": 12, "second": 31}
